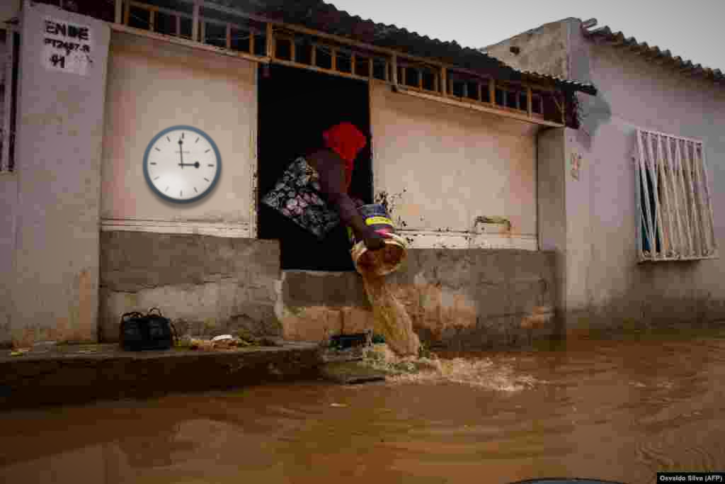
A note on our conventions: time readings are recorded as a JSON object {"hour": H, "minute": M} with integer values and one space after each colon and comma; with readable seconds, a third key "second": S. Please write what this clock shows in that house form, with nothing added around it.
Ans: {"hour": 2, "minute": 59}
